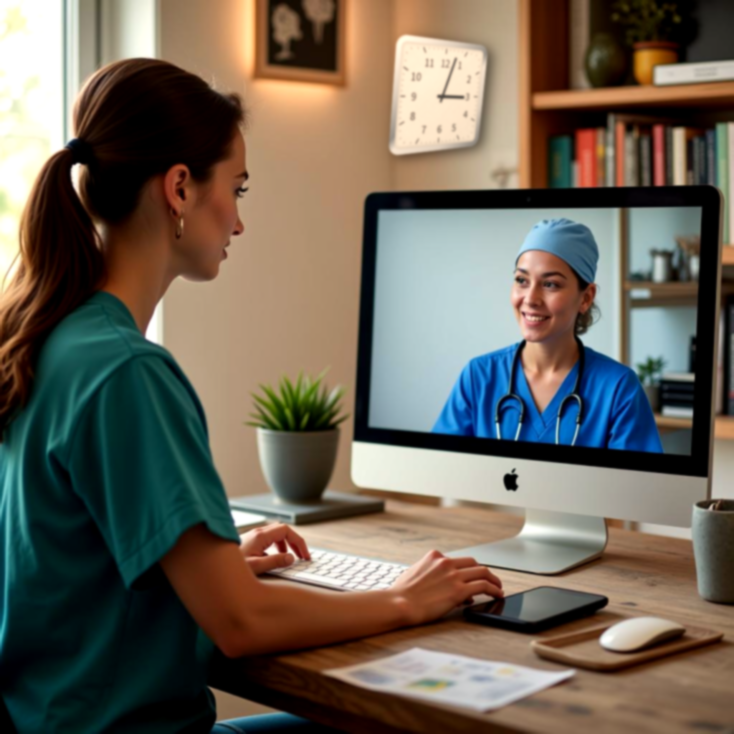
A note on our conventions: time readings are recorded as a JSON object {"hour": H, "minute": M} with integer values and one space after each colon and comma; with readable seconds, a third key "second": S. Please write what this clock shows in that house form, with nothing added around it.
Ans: {"hour": 3, "minute": 3}
